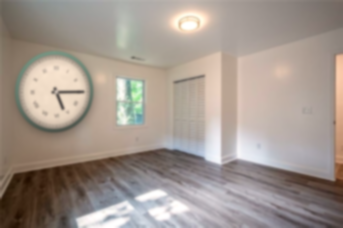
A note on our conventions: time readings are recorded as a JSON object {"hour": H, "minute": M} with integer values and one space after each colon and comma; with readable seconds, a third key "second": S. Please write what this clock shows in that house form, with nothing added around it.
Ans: {"hour": 5, "minute": 15}
